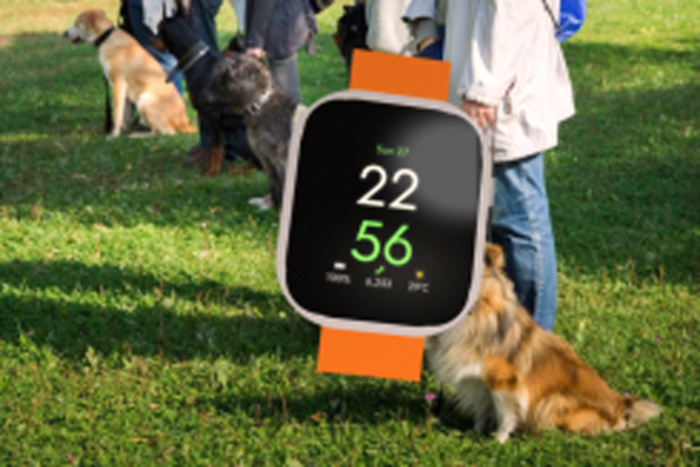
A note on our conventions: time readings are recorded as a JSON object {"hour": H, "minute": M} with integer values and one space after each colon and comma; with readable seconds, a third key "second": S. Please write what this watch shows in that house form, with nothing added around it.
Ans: {"hour": 22, "minute": 56}
